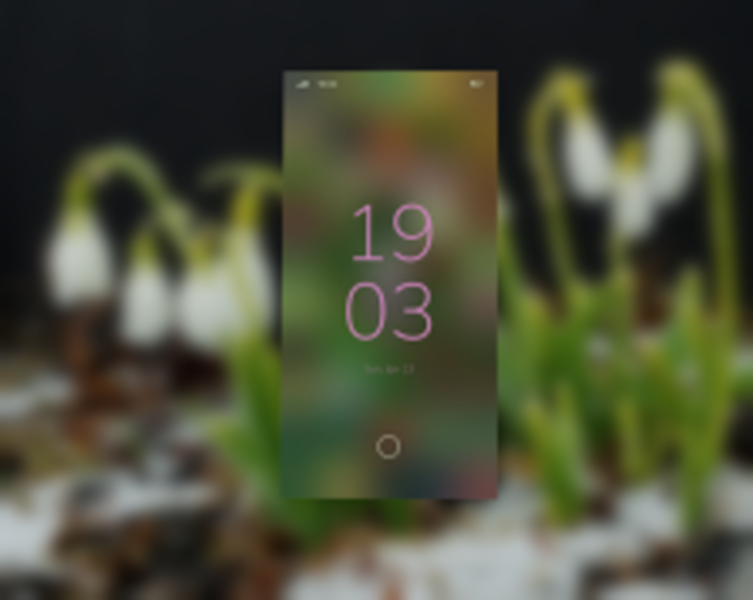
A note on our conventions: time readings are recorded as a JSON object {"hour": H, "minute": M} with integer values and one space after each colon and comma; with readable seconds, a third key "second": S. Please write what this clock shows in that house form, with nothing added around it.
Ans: {"hour": 19, "minute": 3}
